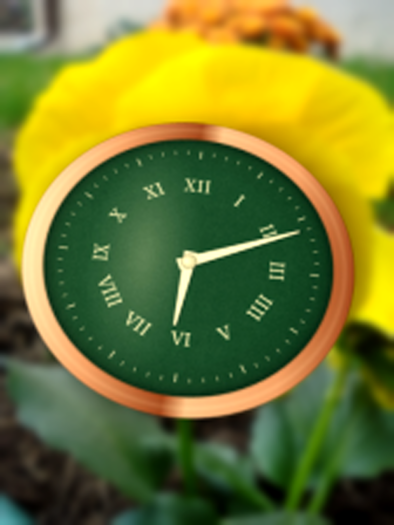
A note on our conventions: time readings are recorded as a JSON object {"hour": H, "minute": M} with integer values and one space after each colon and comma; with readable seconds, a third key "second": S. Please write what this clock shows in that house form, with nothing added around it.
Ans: {"hour": 6, "minute": 11}
